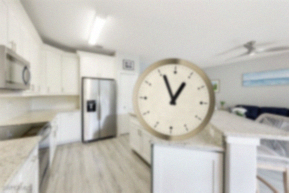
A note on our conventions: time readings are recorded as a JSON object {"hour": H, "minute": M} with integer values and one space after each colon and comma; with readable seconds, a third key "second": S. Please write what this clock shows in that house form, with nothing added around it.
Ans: {"hour": 12, "minute": 56}
